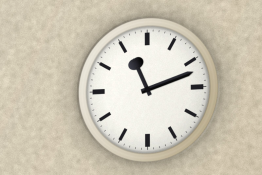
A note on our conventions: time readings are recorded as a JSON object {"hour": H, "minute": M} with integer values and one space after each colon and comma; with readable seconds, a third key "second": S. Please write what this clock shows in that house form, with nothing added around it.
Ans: {"hour": 11, "minute": 12}
